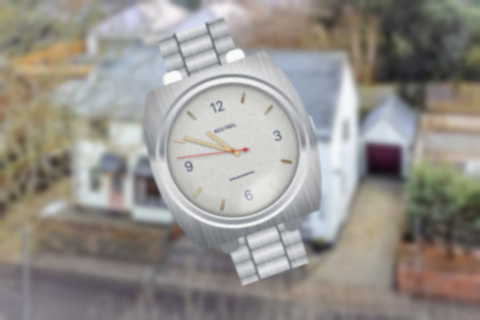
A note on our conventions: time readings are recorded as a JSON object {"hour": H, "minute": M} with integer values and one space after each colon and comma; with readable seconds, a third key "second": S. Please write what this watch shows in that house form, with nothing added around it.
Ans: {"hour": 10, "minute": 50, "second": 47}
